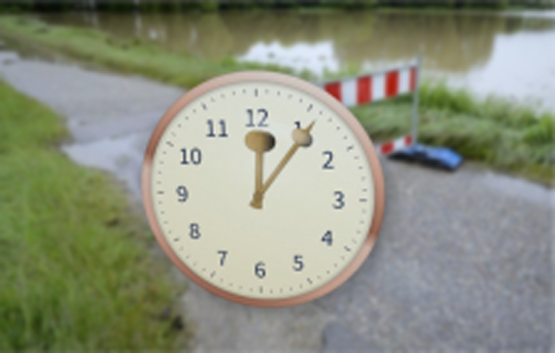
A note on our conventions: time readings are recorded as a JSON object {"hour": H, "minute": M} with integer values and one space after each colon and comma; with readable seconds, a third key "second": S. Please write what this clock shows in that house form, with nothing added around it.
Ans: {"hour": 12, "minute": 6}
